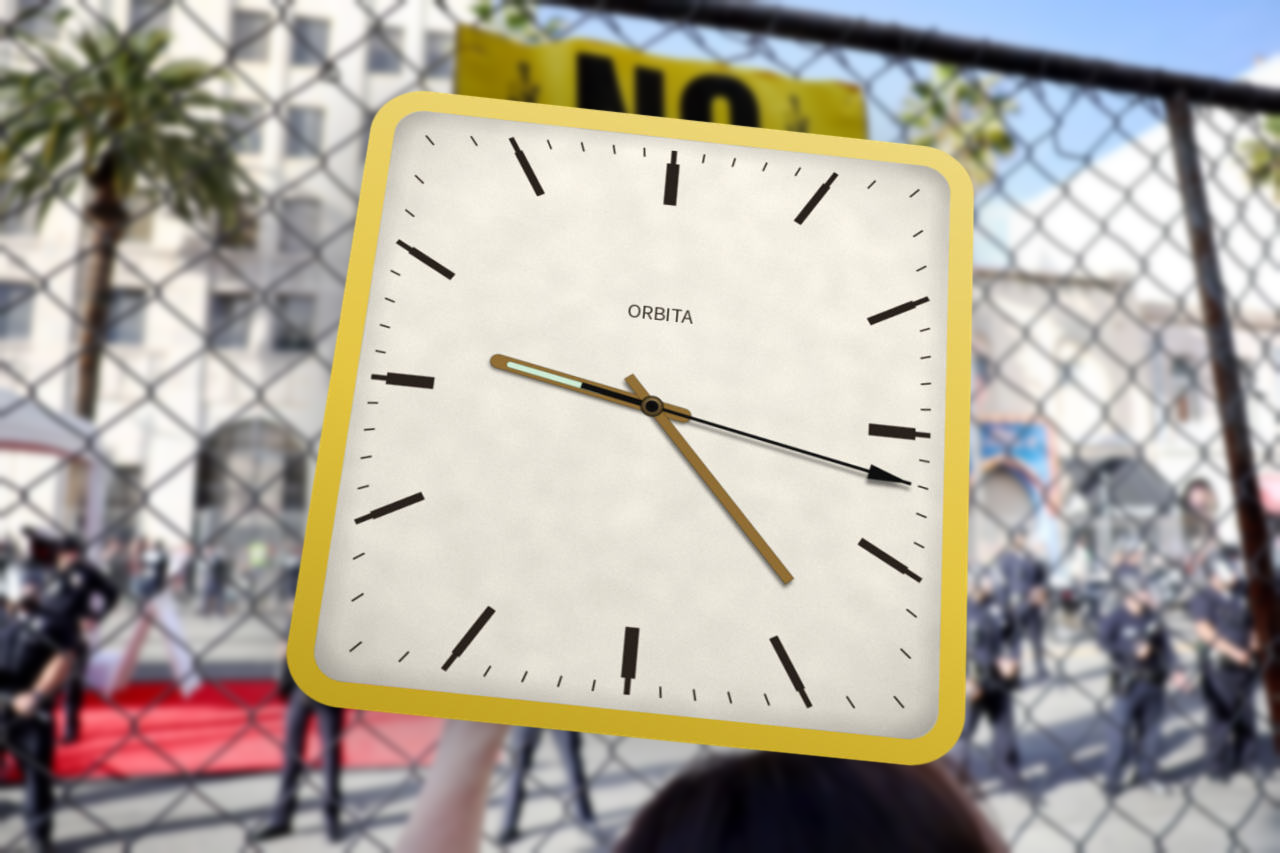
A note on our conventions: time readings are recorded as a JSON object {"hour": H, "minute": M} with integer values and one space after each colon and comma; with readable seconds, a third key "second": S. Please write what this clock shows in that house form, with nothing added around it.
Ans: {"hour": 9, "minute": 23, "second": 17}
